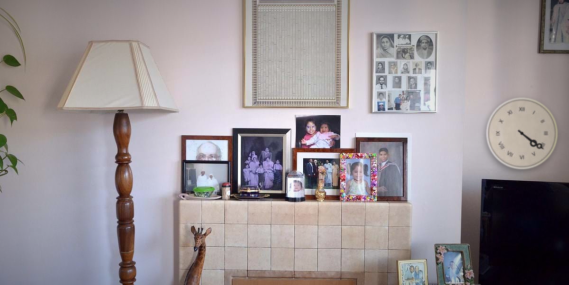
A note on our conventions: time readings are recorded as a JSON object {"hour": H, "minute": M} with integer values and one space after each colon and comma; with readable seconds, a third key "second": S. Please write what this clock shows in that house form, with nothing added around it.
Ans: {"hour": 4, "minute": 21}
